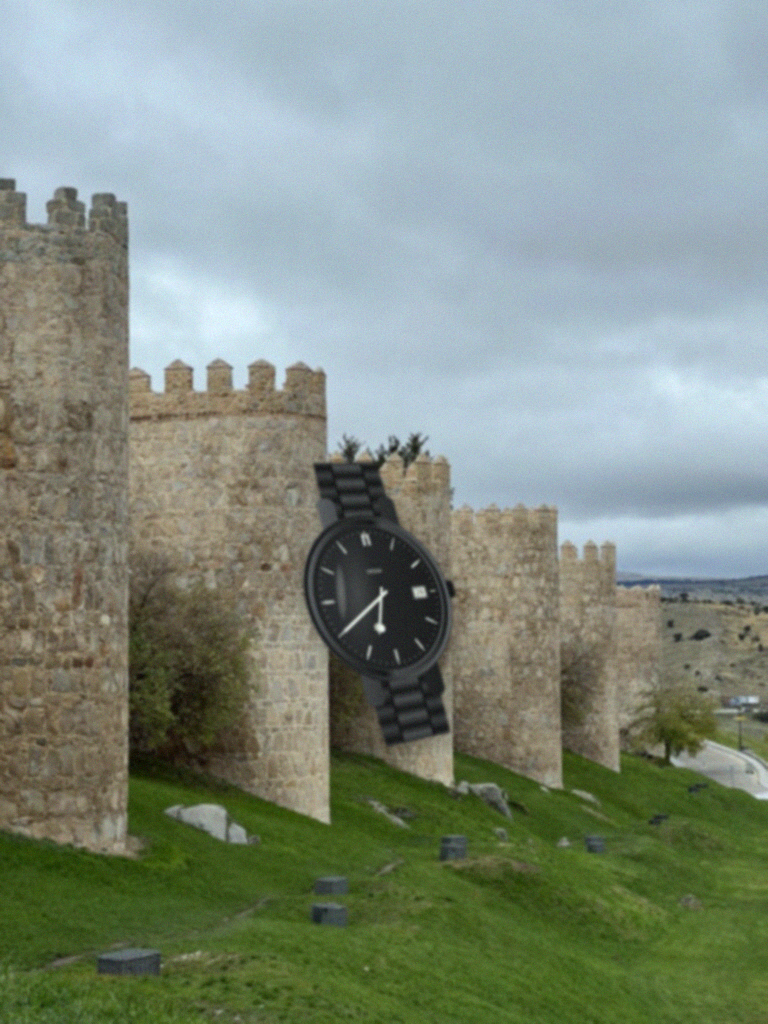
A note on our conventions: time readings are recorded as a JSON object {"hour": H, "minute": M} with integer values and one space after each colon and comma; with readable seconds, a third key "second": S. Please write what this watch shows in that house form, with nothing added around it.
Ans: {"hour": 6, "minute": 40}
